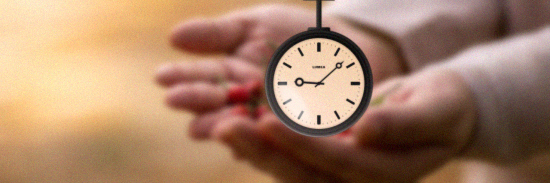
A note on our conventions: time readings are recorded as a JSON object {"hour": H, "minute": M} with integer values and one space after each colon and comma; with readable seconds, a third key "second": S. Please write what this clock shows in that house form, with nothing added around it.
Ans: {"hour": 9, "minute": 8}
